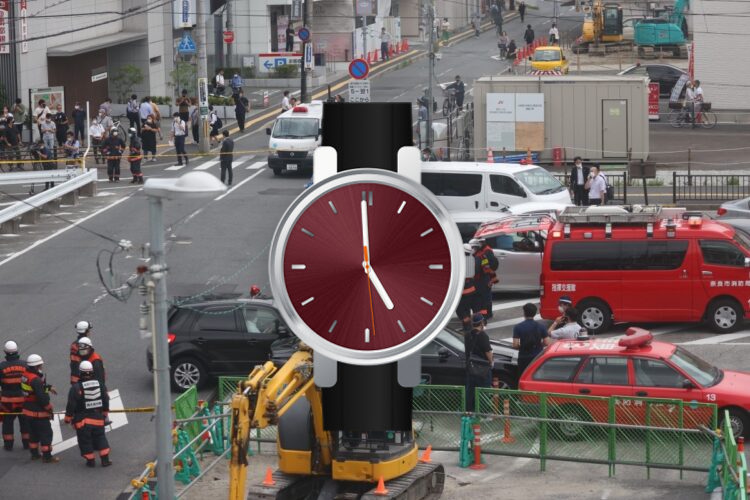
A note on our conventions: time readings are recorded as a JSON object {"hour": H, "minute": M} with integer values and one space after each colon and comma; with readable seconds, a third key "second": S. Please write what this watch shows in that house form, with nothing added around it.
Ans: {"hour": 4, "minute": 59, "second": 29}
